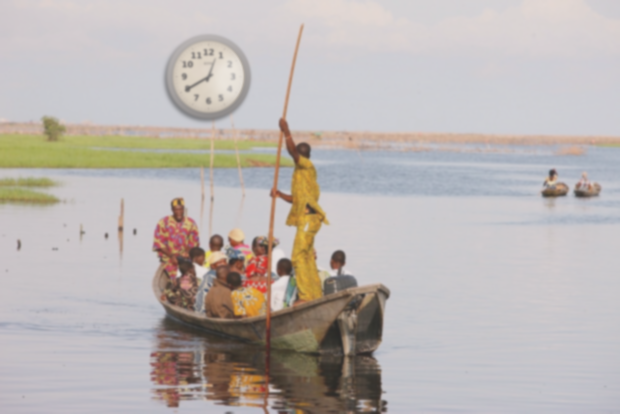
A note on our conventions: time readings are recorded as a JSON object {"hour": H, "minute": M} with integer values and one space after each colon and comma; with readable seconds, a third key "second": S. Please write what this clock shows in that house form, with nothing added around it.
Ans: {"hour": 12, "minute": 40}
